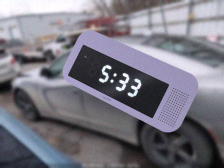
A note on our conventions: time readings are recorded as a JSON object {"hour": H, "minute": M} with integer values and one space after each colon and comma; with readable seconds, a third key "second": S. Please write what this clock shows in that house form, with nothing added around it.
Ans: {"hour": 5, "minute": 33}
